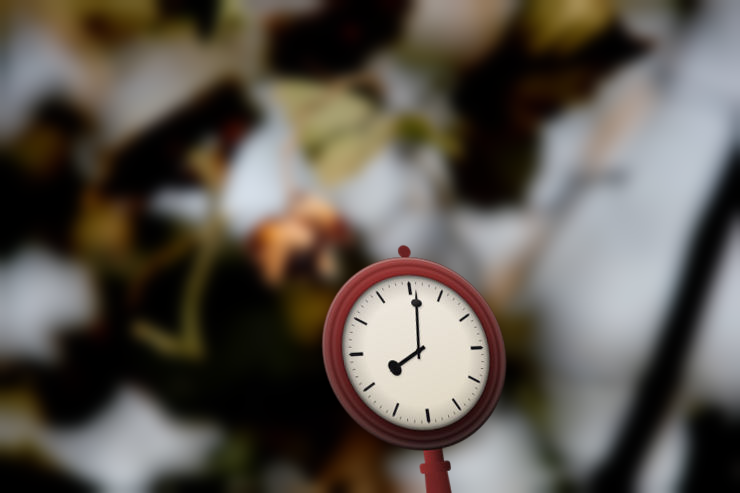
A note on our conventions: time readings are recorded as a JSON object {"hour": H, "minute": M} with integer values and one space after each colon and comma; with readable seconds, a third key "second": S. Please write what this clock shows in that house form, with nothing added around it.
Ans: {"hour": 8, "minute": 1}
